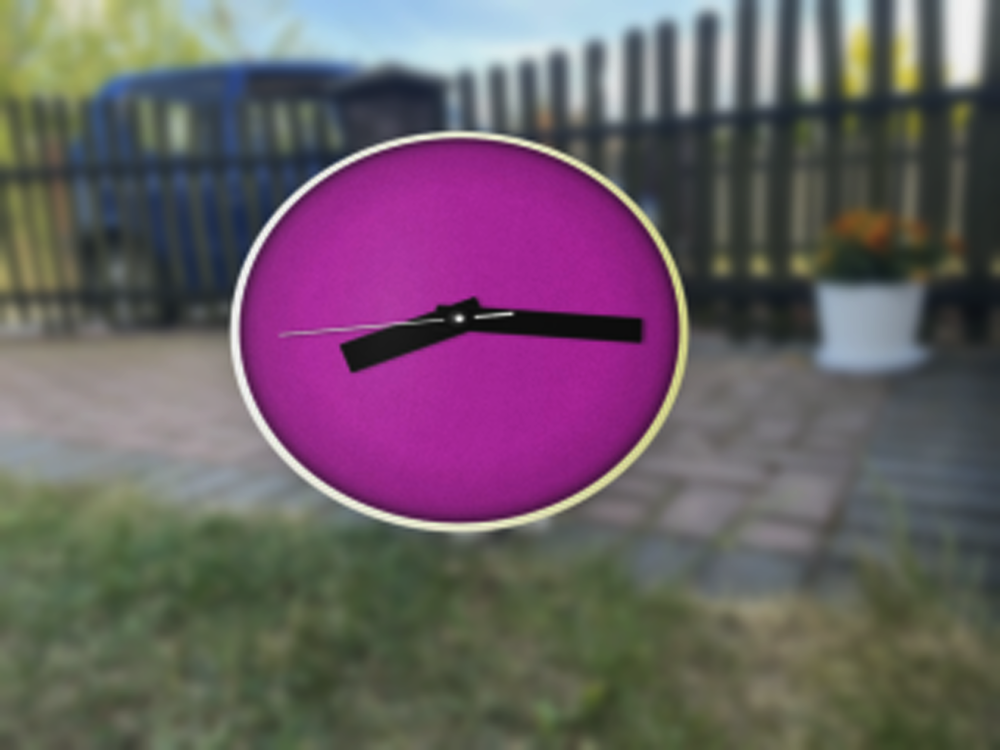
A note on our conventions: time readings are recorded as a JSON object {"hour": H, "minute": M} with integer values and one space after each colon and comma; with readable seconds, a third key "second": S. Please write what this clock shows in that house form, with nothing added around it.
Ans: {"hour": 8, "minute": 15, "second": 44}
